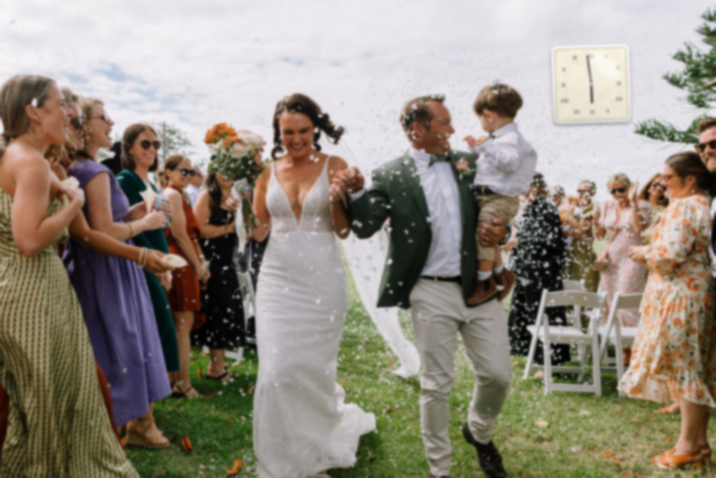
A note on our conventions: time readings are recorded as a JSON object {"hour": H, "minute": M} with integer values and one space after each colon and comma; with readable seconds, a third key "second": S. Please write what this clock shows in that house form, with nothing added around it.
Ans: {"hour": 5, "minute": 59}
